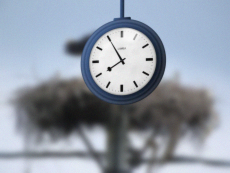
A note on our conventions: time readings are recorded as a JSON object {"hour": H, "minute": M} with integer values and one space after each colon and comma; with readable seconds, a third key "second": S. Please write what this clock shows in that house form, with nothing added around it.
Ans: {"hour": 7, "minute": 55}
